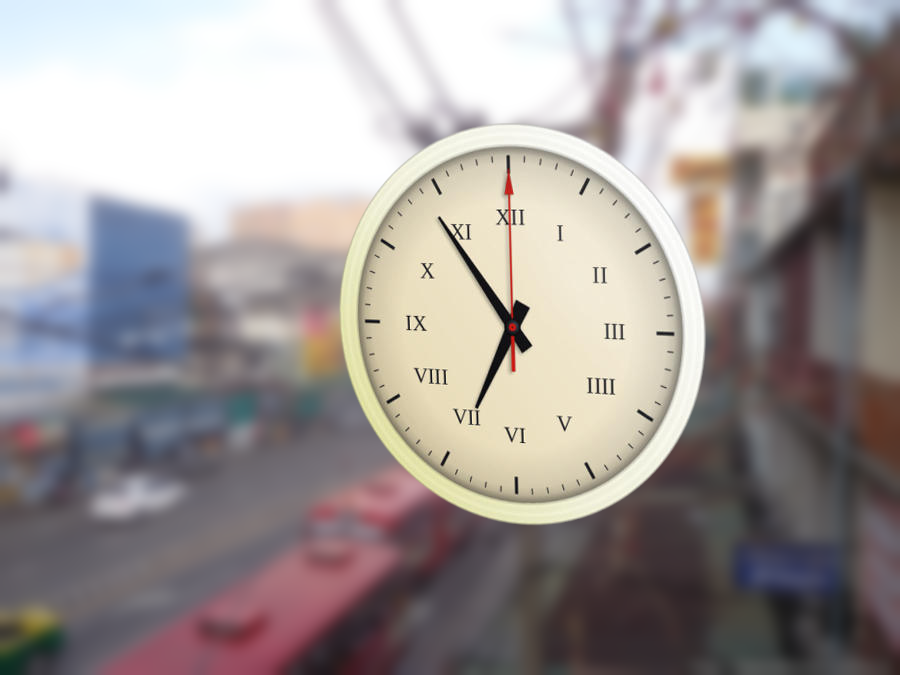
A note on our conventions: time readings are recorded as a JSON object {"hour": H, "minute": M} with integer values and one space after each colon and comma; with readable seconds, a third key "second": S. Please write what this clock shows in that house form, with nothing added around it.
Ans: {"hour": 6, "minute": 54, "second": 0}
